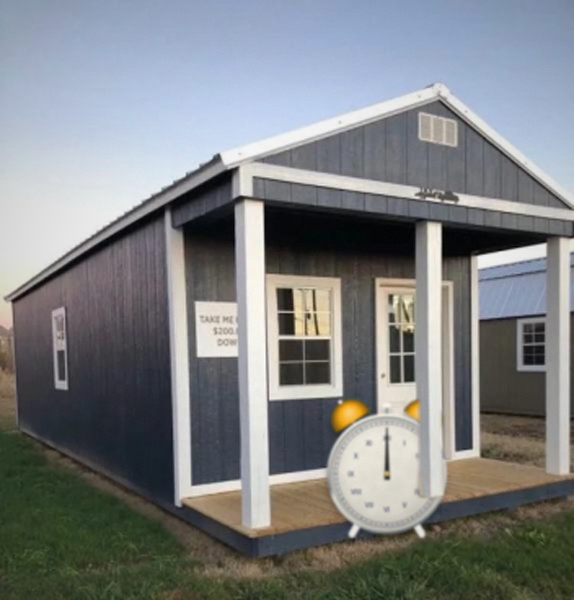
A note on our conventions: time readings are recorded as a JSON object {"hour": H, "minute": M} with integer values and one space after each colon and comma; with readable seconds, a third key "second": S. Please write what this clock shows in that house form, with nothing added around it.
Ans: {"hour": 12, "minute": 0}
